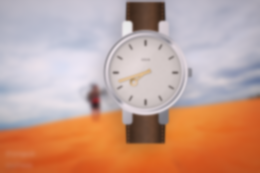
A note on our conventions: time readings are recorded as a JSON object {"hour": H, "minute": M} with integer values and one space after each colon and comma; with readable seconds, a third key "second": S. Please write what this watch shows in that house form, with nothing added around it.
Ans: {"hour": 7, "minute": 42}
